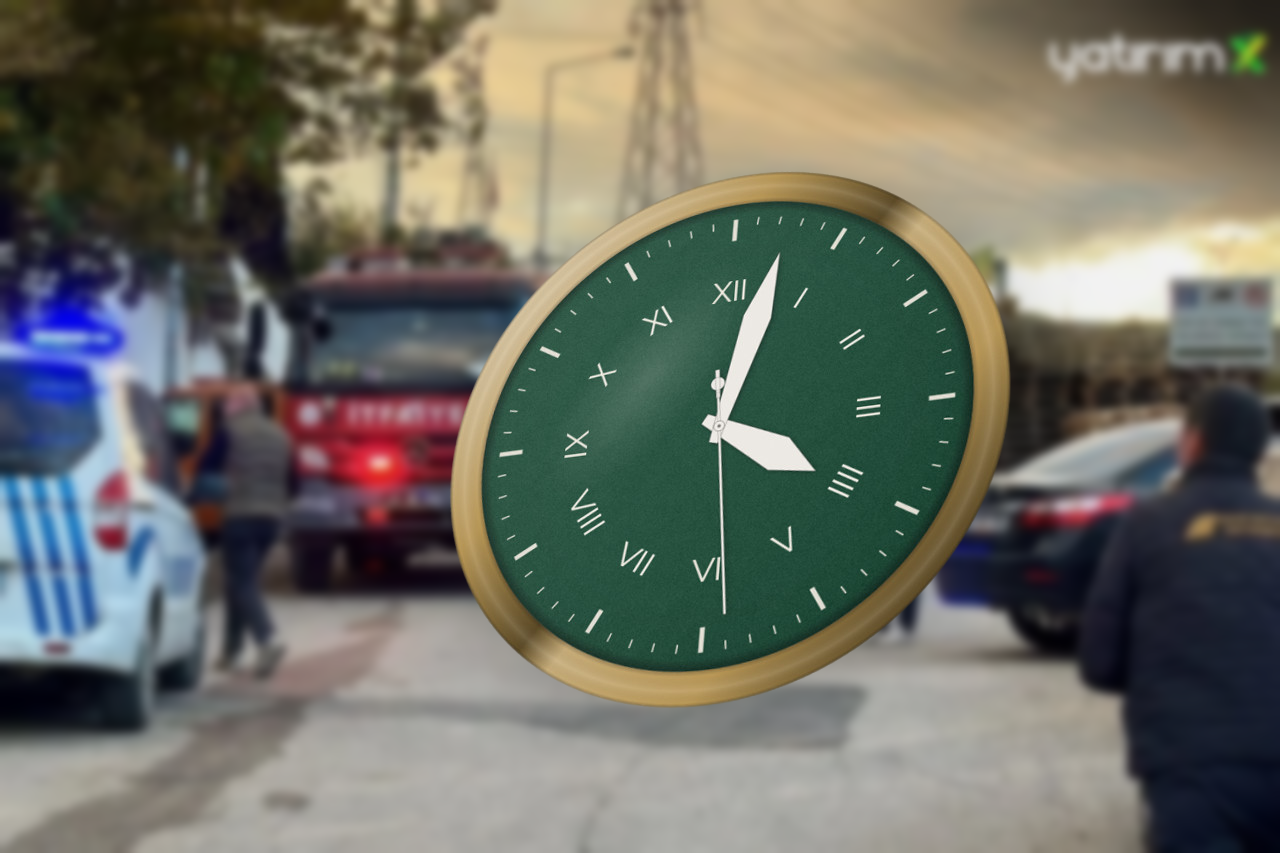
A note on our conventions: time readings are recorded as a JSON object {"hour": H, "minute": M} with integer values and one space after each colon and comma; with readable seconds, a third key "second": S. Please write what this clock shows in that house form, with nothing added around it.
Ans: {"hour": 4, "minute": 2, "second": 29}
